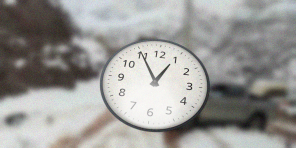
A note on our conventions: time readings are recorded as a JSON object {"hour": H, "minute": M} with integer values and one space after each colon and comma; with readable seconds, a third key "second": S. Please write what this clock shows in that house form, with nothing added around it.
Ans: {"hour": 12, "minute": 55}
